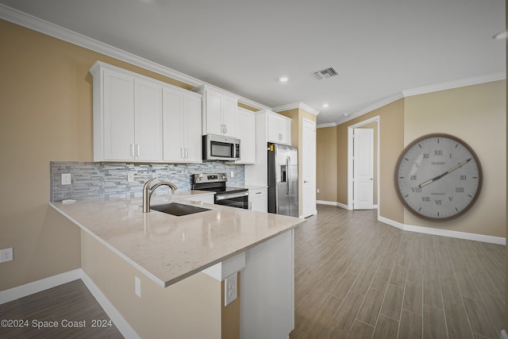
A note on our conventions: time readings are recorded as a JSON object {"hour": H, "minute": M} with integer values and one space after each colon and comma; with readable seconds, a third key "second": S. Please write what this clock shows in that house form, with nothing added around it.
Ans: {"hour": 8, "minute": 10}
